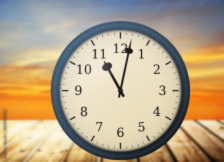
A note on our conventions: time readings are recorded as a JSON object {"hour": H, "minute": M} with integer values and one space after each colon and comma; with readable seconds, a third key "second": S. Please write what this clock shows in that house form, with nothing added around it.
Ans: {"hour": 11, "minute": 2}
